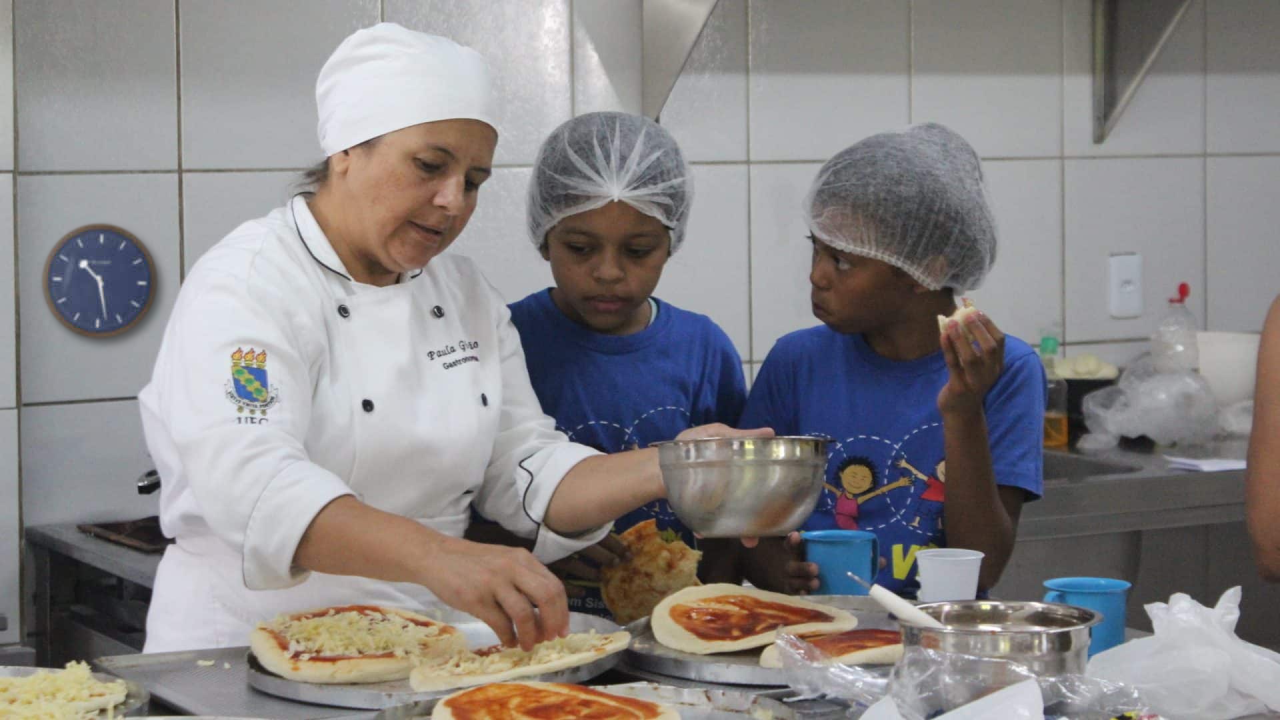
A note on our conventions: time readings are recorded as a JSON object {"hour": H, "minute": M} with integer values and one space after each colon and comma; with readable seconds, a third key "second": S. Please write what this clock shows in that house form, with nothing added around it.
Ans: {"hour": 10, "minute": 28}
